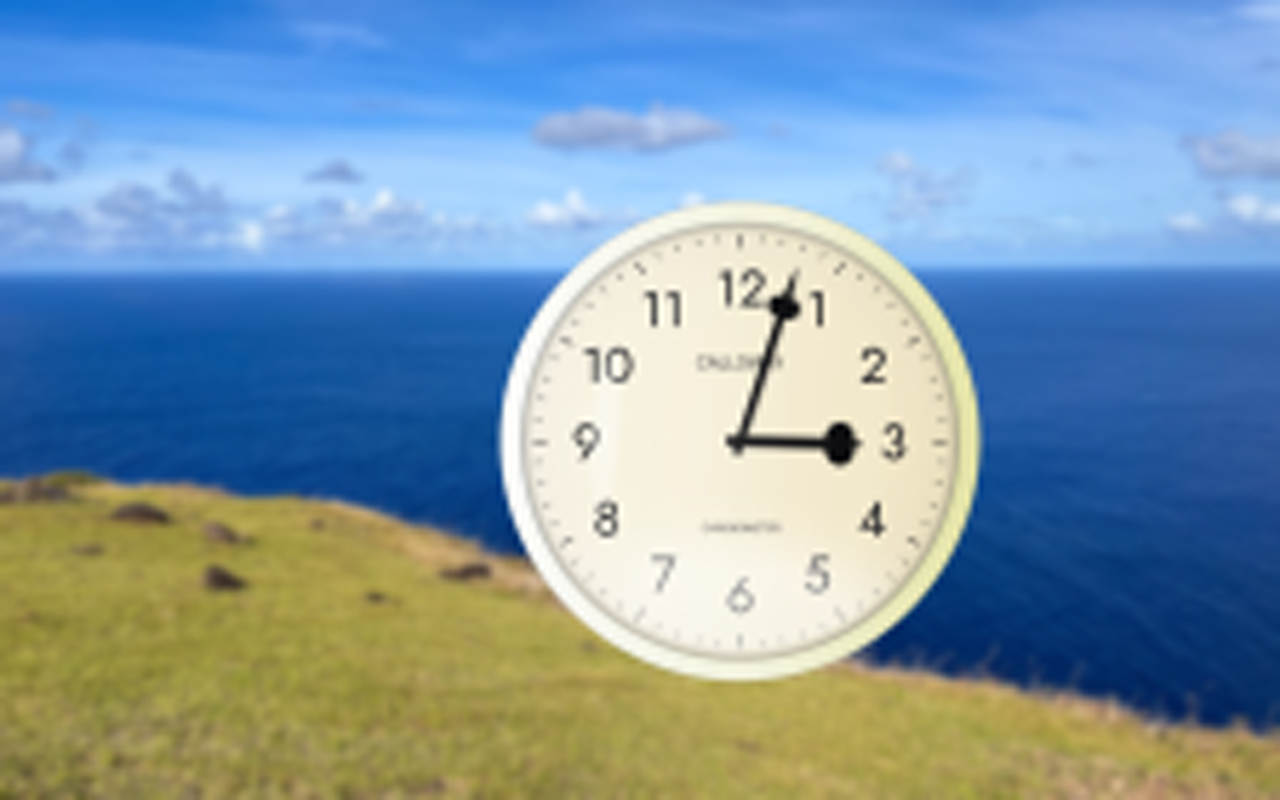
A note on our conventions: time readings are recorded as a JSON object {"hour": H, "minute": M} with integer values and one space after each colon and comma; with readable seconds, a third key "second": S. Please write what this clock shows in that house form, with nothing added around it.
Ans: {"hour": 3, "minute": 3}
